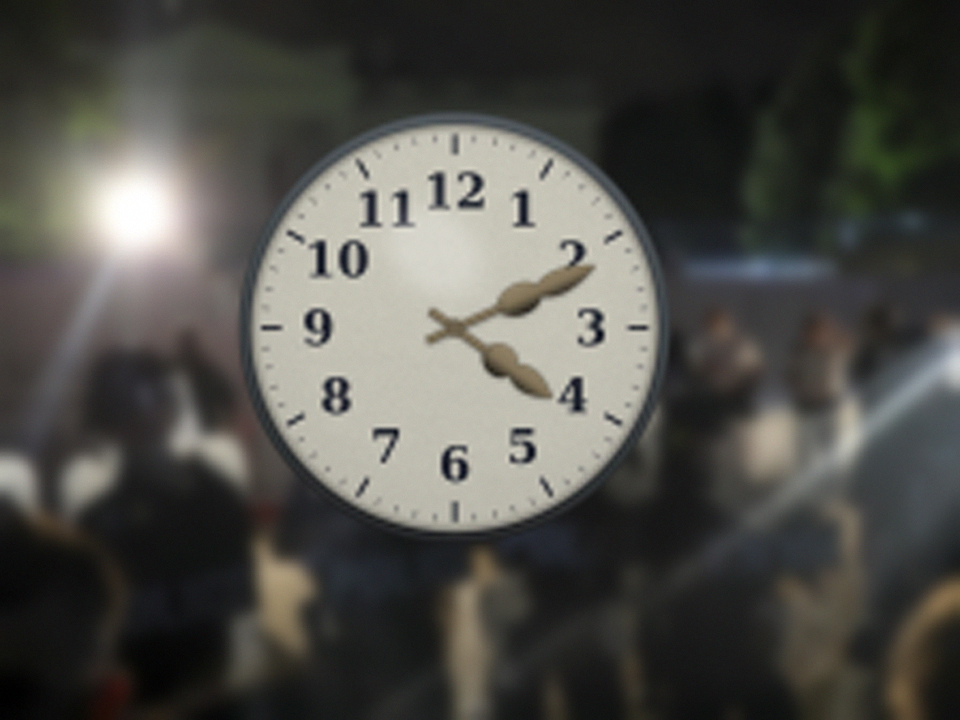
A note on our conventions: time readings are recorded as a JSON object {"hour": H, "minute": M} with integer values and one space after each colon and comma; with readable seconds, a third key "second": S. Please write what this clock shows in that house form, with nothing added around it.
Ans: {"hour": 4, "minute": 11}
